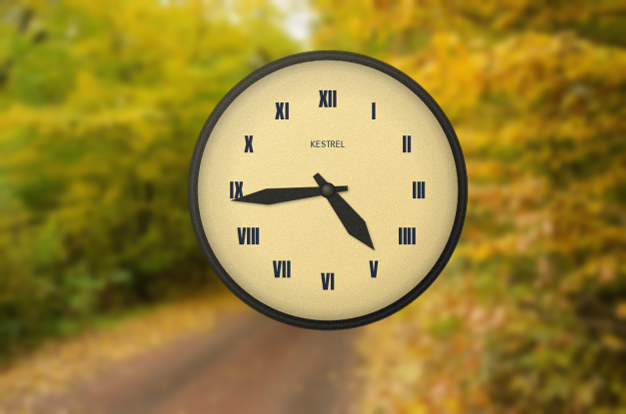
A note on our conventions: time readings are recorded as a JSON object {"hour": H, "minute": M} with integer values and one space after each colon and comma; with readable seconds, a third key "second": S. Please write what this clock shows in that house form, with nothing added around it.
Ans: {"hour": 4, "minute": 44}
